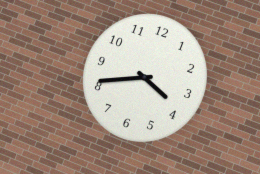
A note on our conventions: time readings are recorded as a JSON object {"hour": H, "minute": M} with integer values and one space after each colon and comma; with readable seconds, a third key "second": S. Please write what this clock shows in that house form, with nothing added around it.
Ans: {"hour": 3, "minute": 41}
